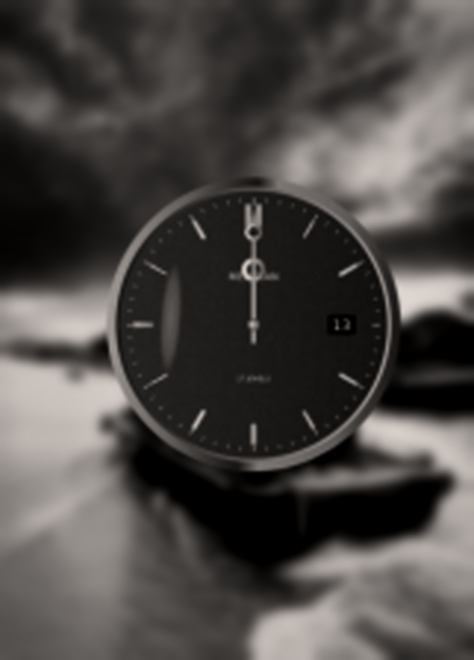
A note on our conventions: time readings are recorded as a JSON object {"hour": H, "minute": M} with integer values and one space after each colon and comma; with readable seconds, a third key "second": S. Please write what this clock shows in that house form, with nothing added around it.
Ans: {"hour": 12, "minute": 0}
